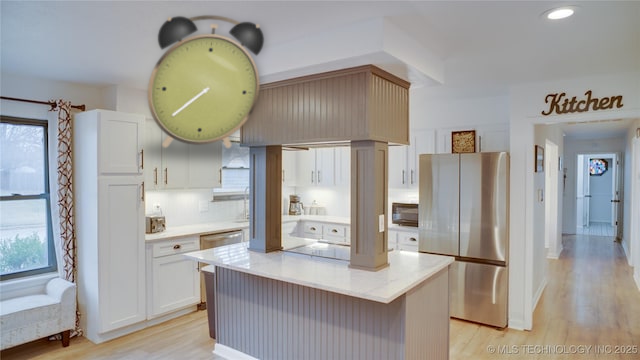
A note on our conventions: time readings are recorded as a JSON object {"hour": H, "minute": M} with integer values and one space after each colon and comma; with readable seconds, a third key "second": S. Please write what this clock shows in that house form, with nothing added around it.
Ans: {"hour": 7, "minute": 38}
